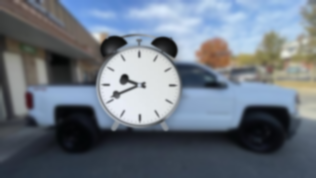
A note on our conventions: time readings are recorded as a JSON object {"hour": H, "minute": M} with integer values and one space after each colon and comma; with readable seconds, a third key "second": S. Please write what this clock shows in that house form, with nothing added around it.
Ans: {"hour": 9, "minute": 41}
